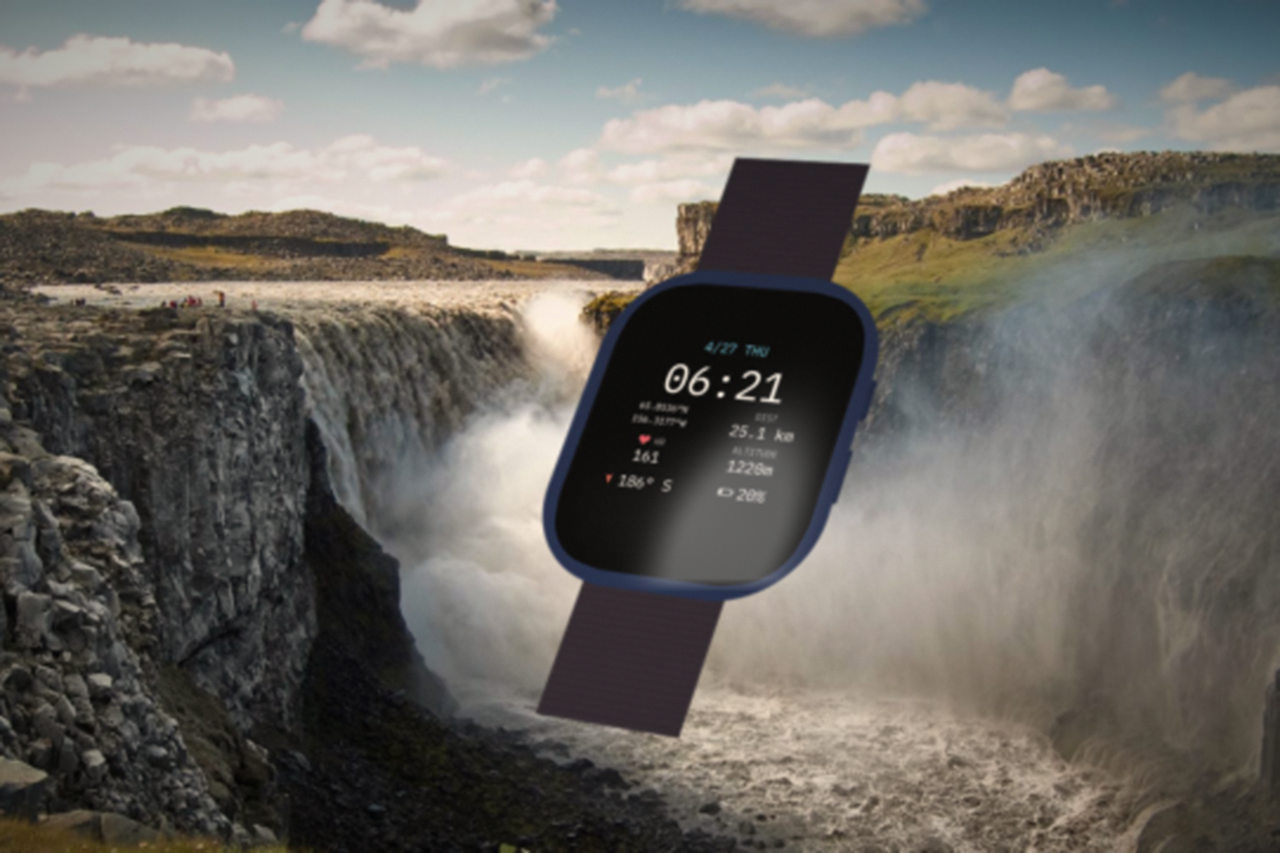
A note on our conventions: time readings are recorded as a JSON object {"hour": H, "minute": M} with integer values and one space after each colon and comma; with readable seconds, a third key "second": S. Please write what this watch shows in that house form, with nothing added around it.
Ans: {"hour": 6, "minute": 21}
